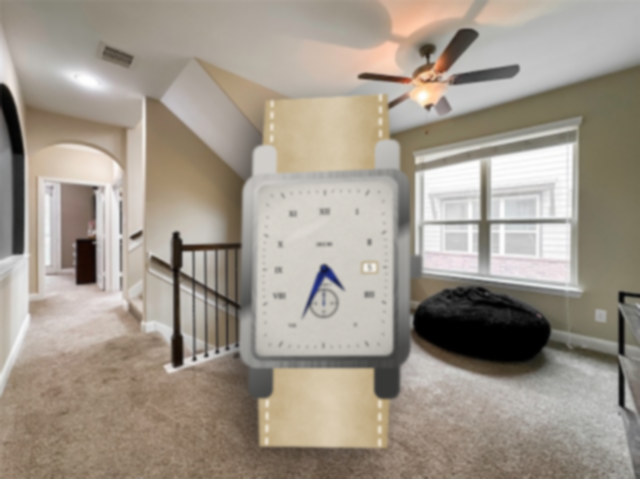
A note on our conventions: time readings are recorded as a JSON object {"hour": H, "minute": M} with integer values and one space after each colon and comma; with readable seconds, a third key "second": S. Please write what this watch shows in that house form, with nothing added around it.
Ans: {"hour": 4, "minute": 34}
